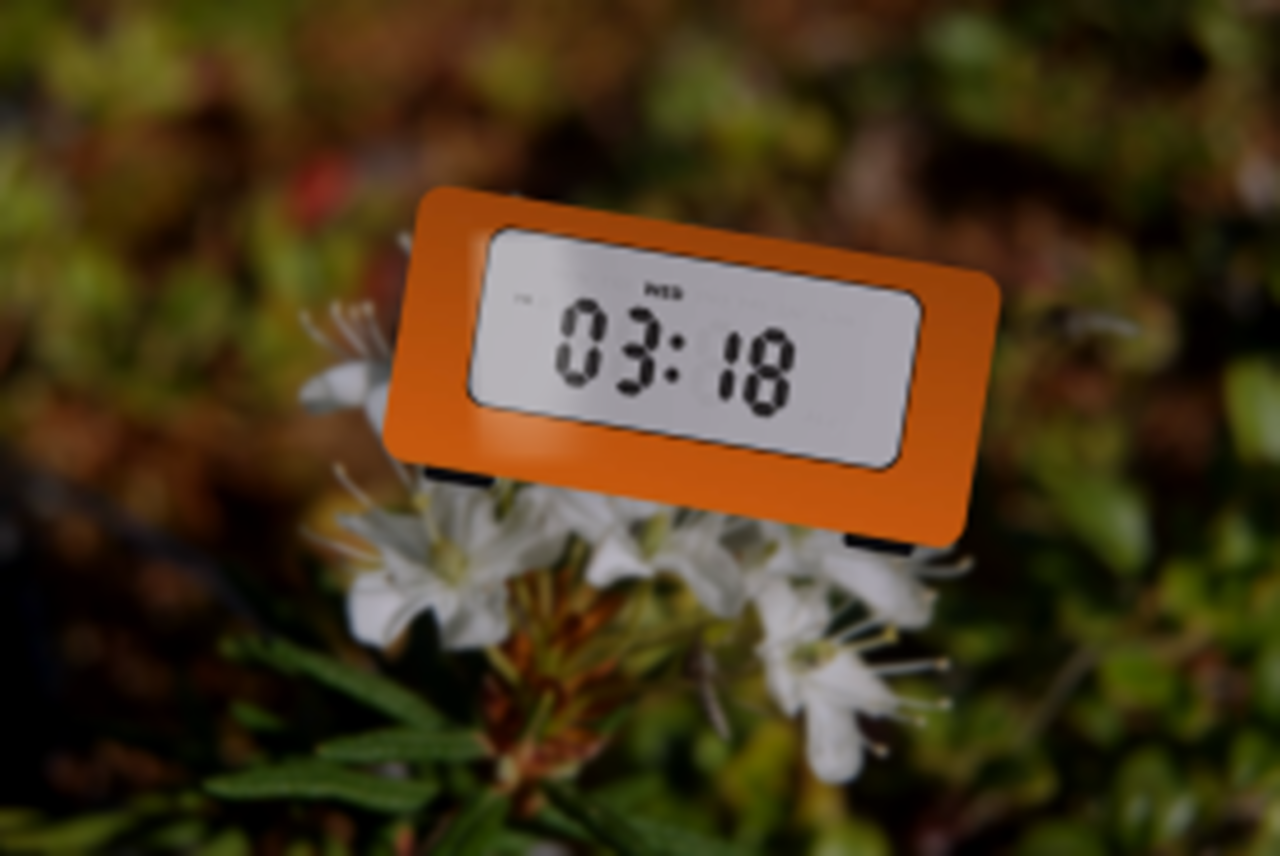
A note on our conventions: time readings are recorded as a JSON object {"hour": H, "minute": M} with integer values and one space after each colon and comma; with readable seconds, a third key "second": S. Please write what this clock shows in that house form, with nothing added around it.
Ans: {"hour": 3, "minute": 18}
